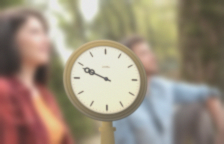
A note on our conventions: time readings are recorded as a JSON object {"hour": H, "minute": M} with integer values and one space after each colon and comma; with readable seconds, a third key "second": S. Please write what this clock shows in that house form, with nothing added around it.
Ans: {"hour": 9, "minute": 49}
